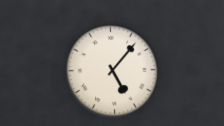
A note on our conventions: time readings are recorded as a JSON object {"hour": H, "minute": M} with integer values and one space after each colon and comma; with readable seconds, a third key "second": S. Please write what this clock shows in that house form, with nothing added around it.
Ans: {"hour": 5, "minute": 7}
